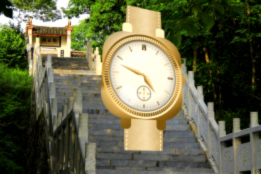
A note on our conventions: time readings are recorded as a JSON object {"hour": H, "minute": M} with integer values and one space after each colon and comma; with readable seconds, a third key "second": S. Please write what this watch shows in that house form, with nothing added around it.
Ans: {"hour": 4, "minute": 48}
